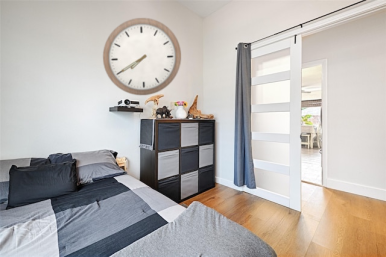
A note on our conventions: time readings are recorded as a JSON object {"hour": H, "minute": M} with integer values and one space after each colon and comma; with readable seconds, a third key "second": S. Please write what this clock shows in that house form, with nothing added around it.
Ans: {"hour": 7, "minute": 40}
